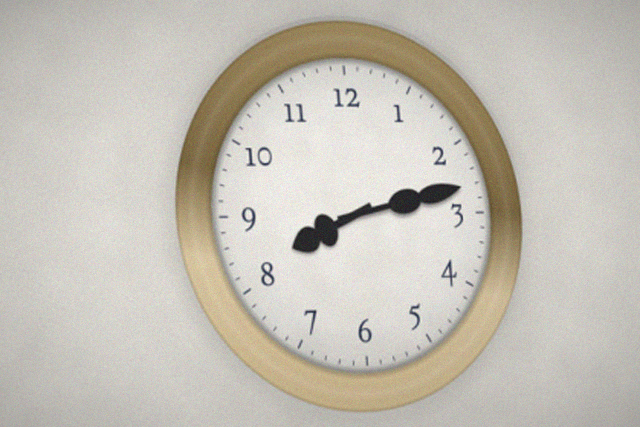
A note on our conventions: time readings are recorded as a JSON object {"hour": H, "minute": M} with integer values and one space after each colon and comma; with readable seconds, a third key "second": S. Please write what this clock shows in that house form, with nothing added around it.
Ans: {"hour": 8, "minute": 13}
